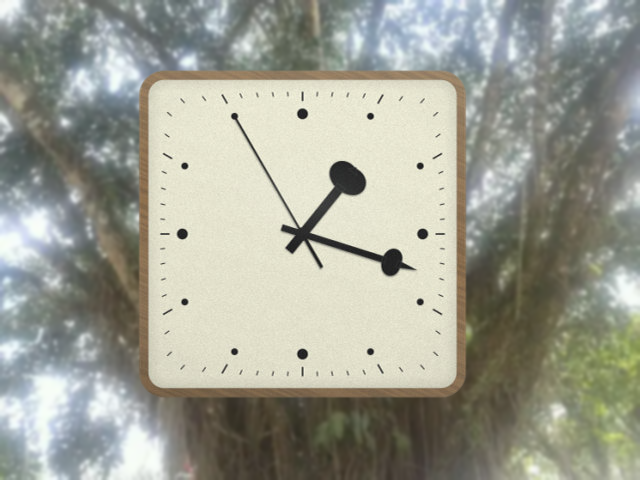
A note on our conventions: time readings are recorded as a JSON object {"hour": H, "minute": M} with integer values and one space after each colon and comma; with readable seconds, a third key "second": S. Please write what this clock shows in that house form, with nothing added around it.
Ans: {"hour": 1, "minute": 17, "second": 55}
